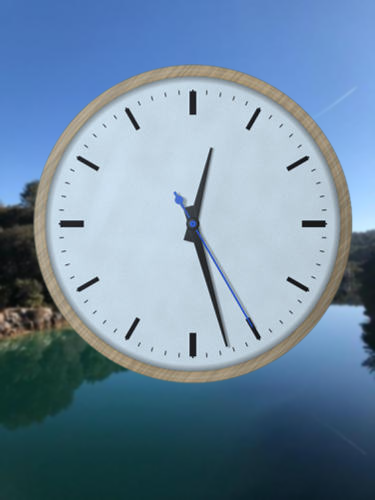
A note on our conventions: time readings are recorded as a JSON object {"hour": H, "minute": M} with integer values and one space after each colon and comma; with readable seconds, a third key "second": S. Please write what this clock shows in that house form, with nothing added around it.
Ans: {"hour": 12, "minute": 27, "second": 25}
